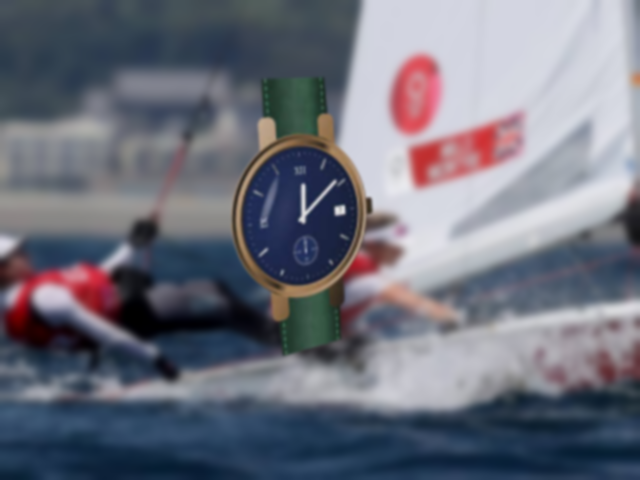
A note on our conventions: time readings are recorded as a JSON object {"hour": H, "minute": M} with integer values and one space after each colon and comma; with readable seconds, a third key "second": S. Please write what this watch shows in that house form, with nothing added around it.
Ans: {"hour": 12, "minute": 9}
